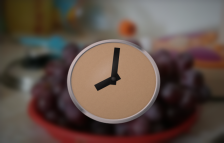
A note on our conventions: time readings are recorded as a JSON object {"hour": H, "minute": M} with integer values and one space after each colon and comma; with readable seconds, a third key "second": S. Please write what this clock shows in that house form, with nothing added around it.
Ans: {"hour": 8, "minute": 1}
